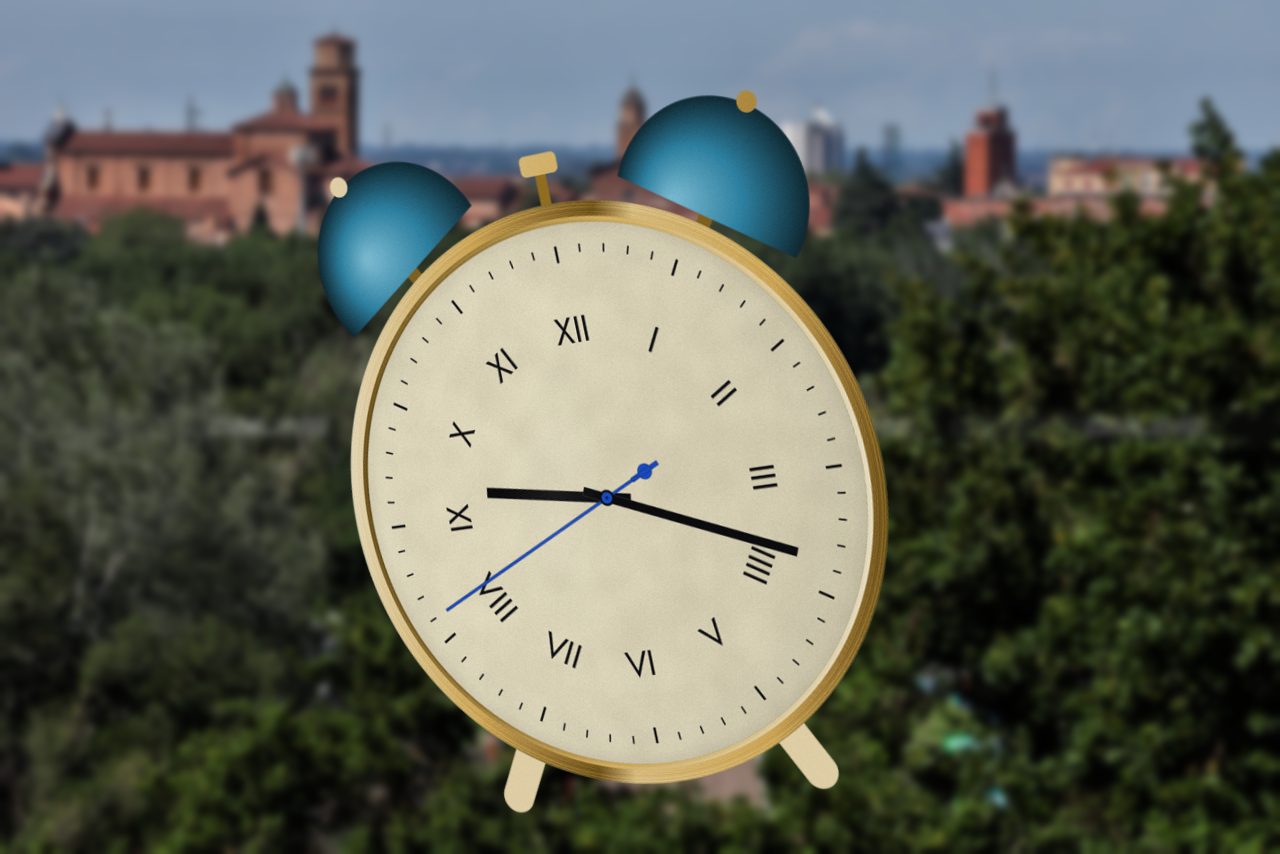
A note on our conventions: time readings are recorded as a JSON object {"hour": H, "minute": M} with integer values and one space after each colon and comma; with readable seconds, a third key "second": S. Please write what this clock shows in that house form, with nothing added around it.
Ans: {"hour": 9, "minute": 18, "second": 41}
